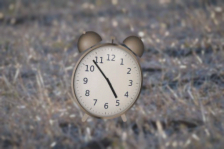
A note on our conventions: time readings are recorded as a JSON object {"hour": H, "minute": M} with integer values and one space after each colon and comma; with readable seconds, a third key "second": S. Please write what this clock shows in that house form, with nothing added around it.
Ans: {"hour": 4, "minute": 53}
